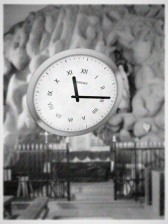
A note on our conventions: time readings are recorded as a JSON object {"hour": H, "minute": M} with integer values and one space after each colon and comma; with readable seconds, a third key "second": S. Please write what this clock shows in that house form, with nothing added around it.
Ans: {"hour": 11, "minute": 14}
